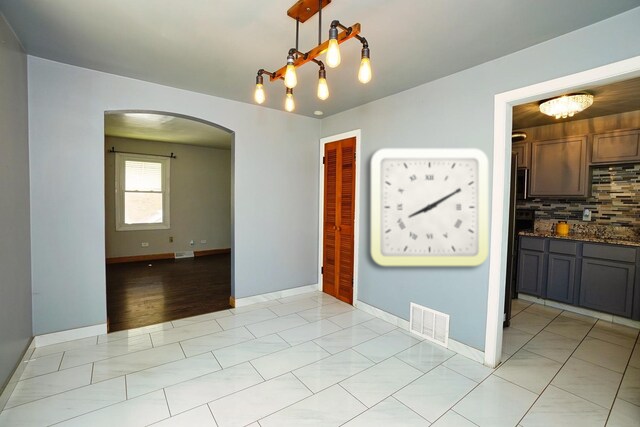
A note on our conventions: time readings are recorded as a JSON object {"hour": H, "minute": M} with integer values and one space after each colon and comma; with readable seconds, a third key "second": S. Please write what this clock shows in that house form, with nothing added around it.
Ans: {"hour": 8, "minute": 10}
